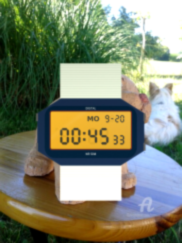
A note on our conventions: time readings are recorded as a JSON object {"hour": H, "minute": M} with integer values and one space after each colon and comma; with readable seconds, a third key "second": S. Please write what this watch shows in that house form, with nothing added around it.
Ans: {"hour": 0, "minute": 45, "second": 33}
